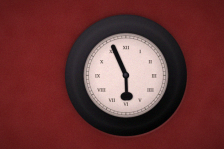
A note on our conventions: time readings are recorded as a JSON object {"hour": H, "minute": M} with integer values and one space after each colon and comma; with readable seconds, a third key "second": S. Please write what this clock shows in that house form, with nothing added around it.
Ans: {"hour": 5, "minute": 56}
